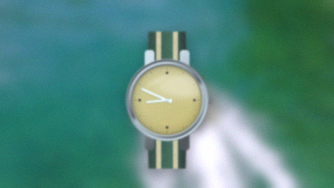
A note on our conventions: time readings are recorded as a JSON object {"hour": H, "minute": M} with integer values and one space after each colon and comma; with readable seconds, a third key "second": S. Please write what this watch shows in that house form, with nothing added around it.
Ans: {"hour": 8, "minute": 49}
